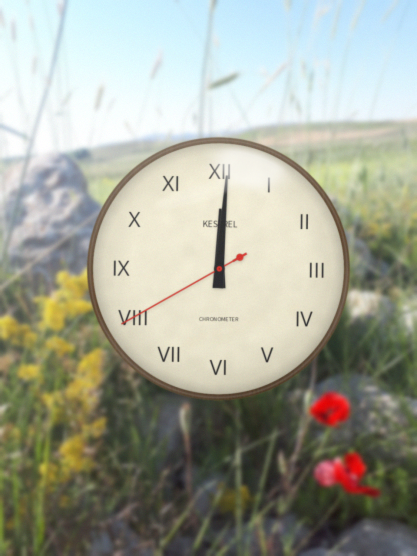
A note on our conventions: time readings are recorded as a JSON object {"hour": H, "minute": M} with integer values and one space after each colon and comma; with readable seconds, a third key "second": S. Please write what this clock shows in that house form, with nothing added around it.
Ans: {"hour": 12, "minute": 0, "second": 40}
